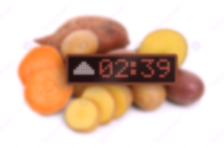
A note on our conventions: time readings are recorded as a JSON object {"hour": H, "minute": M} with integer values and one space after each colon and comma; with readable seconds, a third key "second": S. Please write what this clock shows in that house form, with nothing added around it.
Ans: {"hour": 2, "minute": 39}
